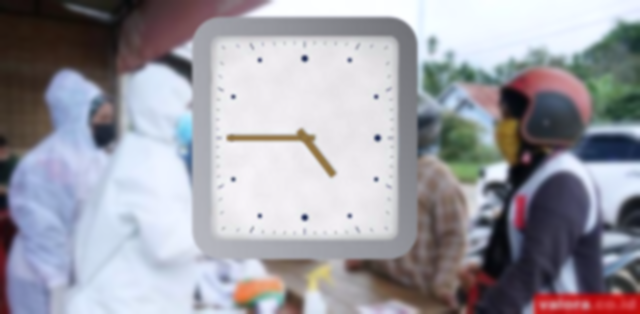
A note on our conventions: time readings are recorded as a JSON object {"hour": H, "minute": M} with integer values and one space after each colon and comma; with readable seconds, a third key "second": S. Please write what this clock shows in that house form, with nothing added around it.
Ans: {"hour": 4, "minute": 45}
